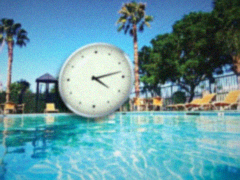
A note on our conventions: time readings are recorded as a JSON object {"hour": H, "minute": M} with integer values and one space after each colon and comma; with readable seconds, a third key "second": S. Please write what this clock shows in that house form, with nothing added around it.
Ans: {"hour": 4, "minute": 13}
